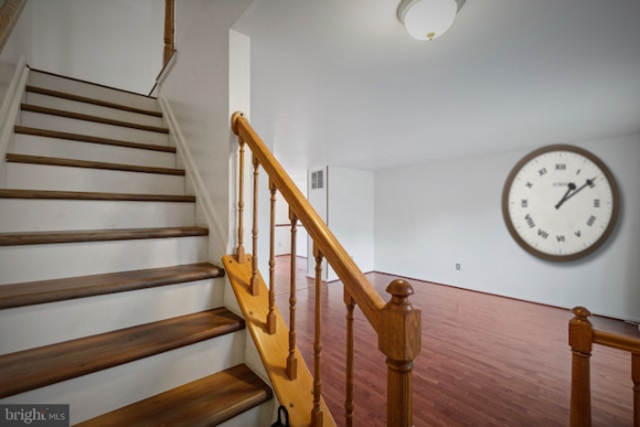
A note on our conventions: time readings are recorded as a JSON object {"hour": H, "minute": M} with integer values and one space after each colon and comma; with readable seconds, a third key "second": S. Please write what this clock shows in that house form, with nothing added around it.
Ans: {"hour": 1, "minute": 9}
